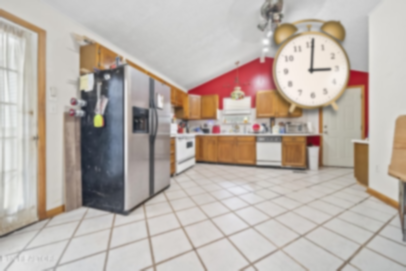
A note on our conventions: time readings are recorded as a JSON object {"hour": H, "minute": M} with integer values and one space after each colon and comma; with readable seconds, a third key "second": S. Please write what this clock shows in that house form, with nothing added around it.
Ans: {"hour": 3, "minute": 1}
